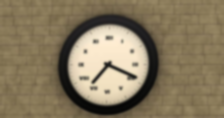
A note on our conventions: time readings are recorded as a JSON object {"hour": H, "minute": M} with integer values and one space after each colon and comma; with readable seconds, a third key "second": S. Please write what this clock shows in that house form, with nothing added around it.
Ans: {"hour": 7, "minute": 19}
